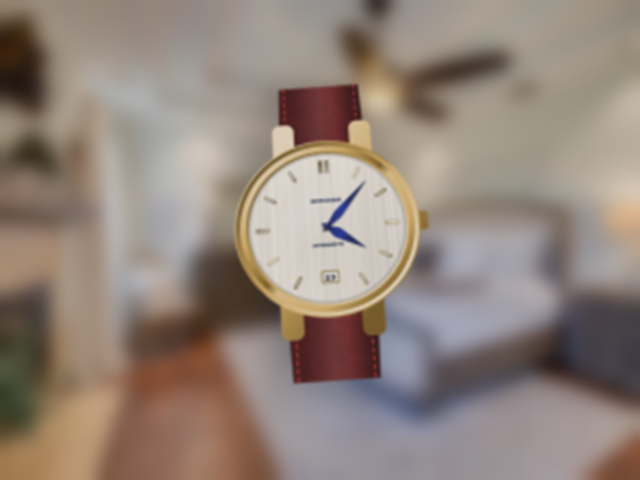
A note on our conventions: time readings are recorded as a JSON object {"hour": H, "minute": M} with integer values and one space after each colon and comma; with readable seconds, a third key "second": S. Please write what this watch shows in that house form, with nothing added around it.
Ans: {"hour": 4, "minute": 7}
